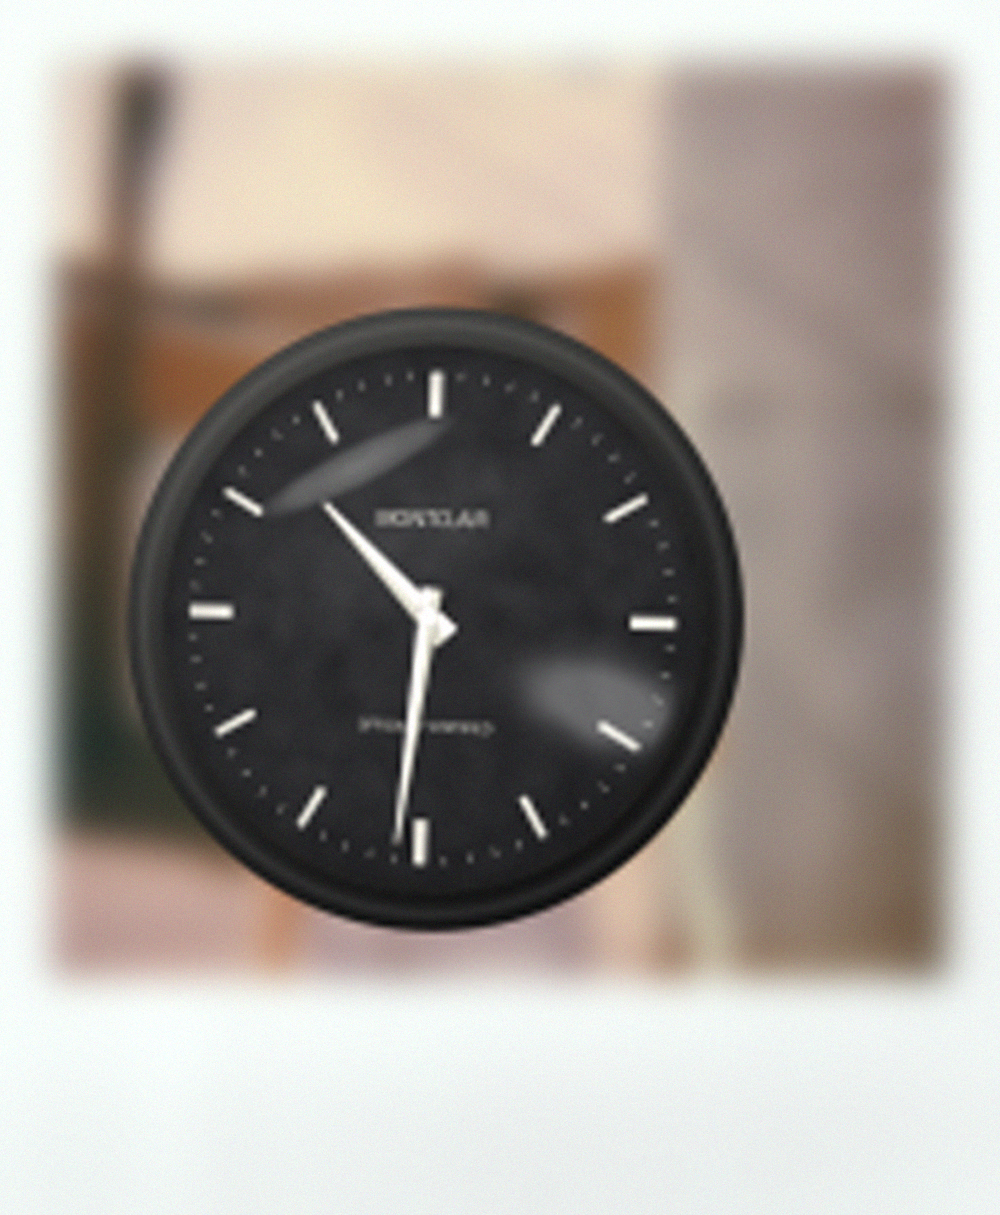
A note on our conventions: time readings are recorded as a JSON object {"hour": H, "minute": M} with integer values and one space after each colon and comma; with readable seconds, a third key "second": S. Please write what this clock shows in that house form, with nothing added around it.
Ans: {"hour": 10, "minute": 31}
